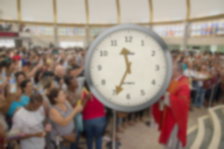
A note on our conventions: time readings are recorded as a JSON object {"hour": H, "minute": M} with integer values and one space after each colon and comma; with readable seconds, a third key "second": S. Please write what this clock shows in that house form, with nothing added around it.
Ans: {"hour": 11, "minute": 34}
